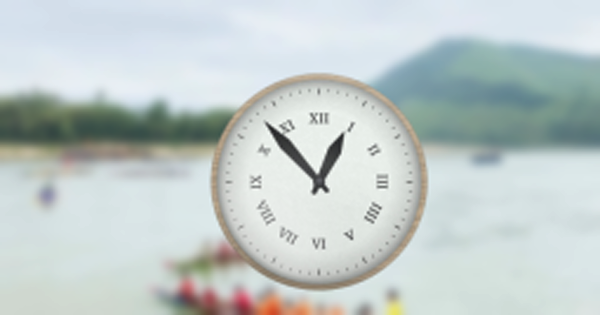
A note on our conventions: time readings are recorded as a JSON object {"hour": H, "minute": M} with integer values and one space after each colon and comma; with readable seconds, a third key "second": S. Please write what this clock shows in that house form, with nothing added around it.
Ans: {"hour": 12, "minute": 53}
